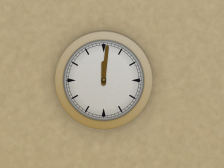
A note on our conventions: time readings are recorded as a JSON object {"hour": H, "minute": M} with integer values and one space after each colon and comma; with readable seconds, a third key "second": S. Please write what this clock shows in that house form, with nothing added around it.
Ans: {"hour": 12, "minute": 1}
